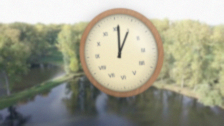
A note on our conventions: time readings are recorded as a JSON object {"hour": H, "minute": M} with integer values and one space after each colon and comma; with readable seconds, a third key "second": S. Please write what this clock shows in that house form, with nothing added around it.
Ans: {"hour": 1, "minute": 1}
